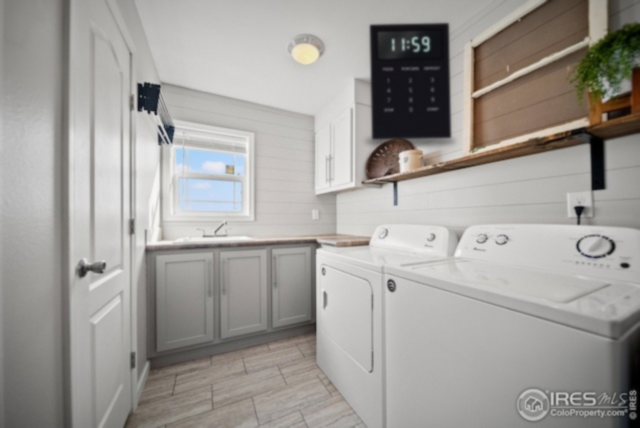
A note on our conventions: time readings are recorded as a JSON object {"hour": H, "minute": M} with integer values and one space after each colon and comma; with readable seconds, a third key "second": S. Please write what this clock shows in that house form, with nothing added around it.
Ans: {"hour": 11, "minute": 59}
